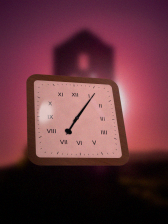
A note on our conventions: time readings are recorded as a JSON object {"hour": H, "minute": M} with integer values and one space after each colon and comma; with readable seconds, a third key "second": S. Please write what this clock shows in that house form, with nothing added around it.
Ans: {"hour": 7, "minute": 6}
